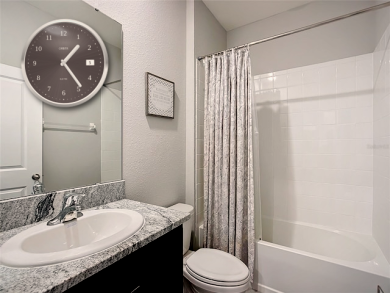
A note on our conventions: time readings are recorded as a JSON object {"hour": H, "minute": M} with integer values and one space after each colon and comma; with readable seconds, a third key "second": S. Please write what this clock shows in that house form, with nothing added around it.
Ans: {"hour": 1, "minute": 24}
